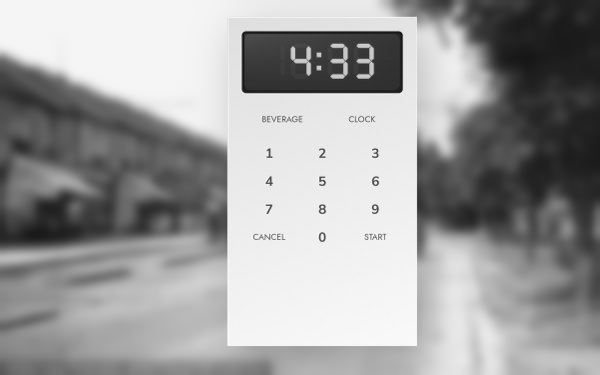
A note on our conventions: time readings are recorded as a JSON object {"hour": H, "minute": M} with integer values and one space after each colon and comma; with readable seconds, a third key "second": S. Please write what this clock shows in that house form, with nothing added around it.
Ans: {"hour": 4, "minute": 33}
